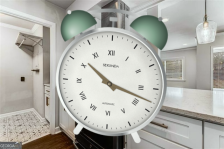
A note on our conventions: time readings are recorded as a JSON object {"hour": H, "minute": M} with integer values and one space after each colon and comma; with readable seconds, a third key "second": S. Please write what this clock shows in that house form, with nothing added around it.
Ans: {"hour": 10, "minute": 18}
